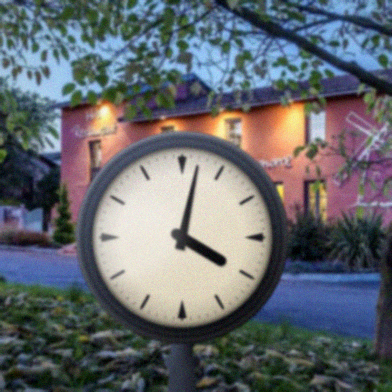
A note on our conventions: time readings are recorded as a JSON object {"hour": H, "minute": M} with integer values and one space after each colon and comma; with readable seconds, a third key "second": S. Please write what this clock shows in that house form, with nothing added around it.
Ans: {"hour": 4, "minute": 2}
